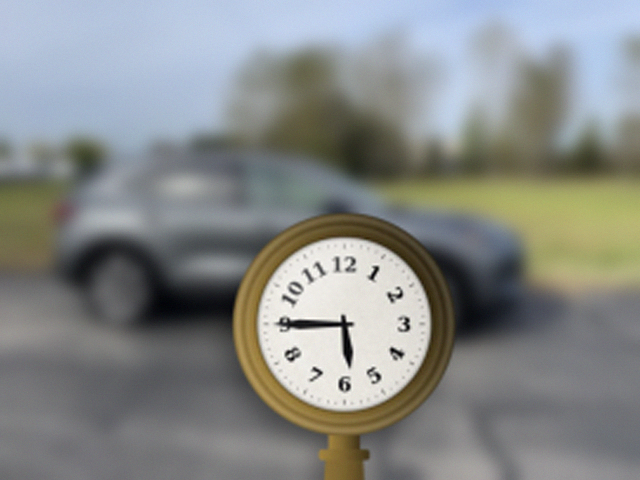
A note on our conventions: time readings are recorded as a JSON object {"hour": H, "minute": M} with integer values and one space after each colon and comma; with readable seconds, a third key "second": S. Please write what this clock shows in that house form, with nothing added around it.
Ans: {"hour": 5, "minute": 45}
